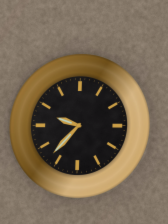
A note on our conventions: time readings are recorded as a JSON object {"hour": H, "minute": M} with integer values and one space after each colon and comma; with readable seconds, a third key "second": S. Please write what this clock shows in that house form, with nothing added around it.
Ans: {"hour": 9, "minute": 37}
